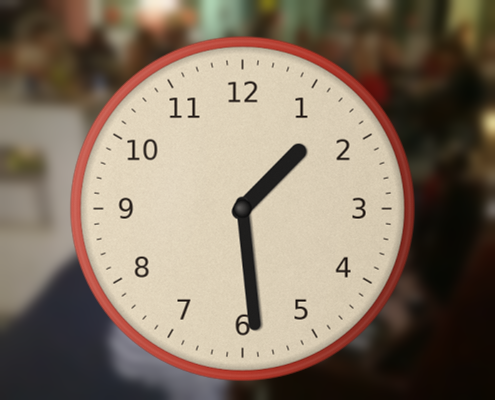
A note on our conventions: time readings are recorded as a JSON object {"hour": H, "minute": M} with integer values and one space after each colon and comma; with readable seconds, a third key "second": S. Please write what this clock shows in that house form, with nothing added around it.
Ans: {"hour": 1, "minute": 29}
